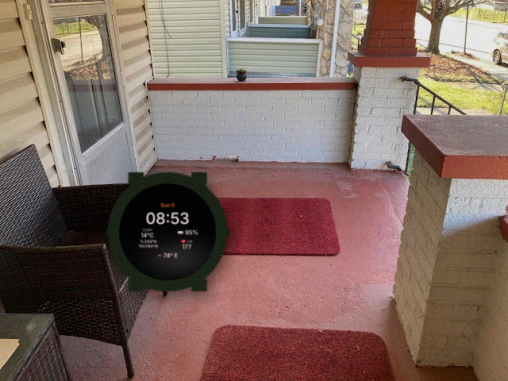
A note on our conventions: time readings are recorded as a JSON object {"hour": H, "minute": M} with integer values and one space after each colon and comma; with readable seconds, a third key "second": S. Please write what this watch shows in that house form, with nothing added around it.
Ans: {"hour": 8, "minute": 53}
